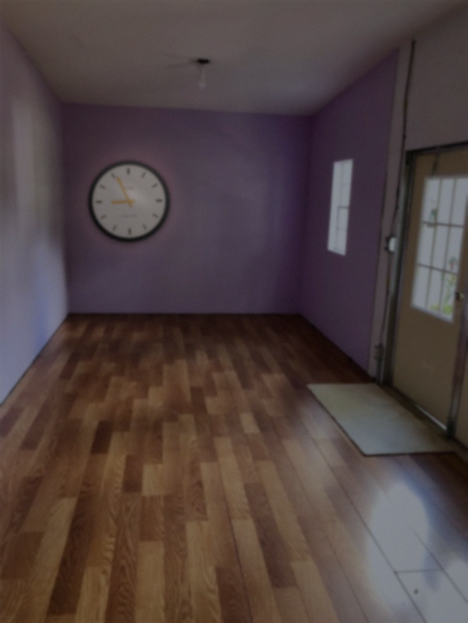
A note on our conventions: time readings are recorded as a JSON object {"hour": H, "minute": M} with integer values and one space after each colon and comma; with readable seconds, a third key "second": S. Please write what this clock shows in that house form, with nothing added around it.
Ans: {"hour": 8, "minute": 56}
